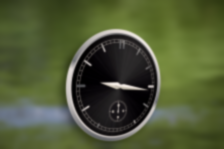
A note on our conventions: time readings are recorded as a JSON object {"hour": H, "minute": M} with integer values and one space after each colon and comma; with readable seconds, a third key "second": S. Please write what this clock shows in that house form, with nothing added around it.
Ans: {"hour": 9, "minute": 16}
